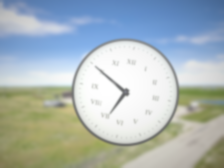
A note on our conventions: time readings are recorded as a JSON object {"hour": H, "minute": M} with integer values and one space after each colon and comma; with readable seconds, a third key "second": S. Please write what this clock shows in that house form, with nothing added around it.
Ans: {"hour": 6, "minute": 50}
